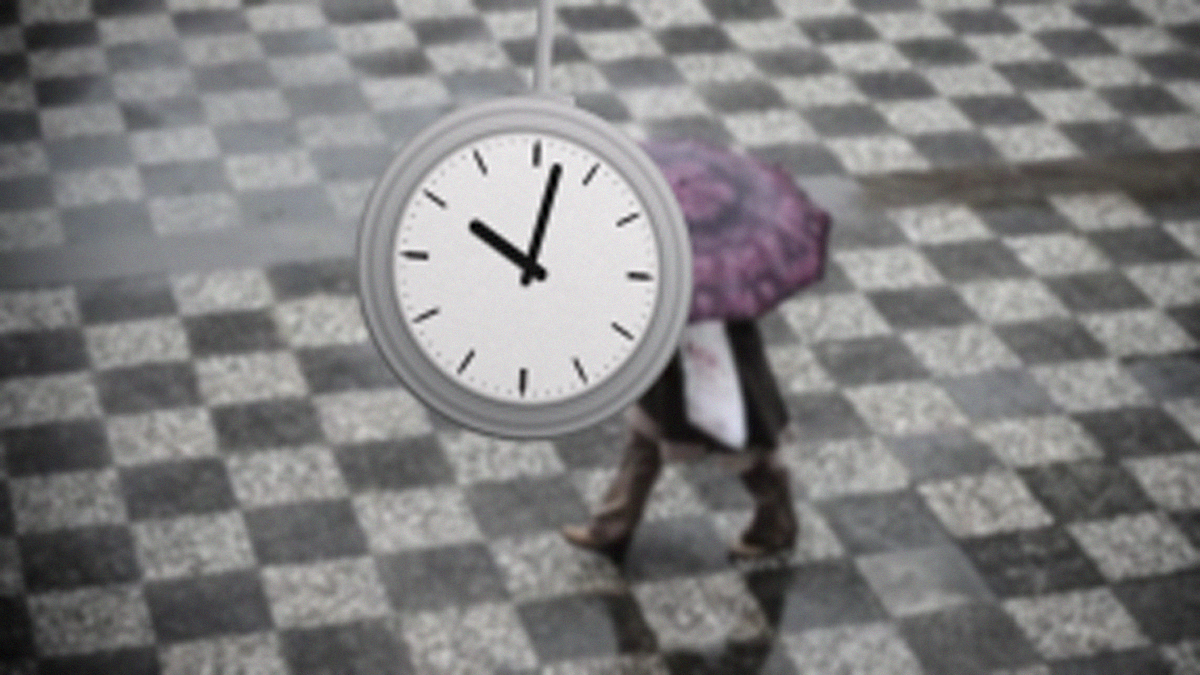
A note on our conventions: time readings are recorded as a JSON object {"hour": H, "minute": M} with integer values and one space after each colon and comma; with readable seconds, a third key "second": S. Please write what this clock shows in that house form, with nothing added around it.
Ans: {"hour": 10, "minute": 2}
